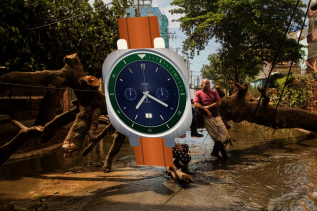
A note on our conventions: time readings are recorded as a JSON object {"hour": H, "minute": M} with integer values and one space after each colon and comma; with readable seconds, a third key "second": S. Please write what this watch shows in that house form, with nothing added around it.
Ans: {"hour": 7, "minute": 20}
